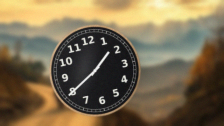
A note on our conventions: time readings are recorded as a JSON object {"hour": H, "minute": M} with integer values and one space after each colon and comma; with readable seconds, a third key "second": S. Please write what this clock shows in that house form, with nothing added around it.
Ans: {"hour": 1, "minute": 40}
